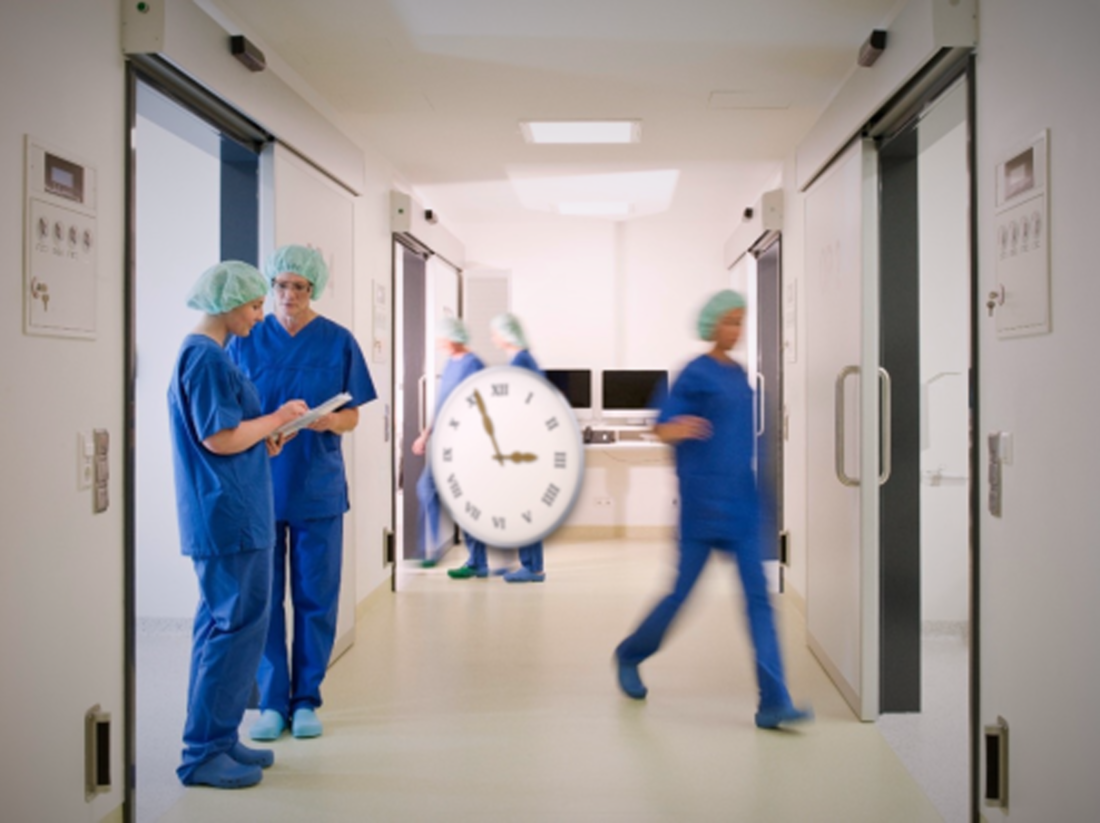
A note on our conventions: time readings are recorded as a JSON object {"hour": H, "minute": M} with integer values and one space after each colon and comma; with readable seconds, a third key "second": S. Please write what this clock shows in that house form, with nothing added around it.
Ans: {"hour": 2, "minute": 56}
